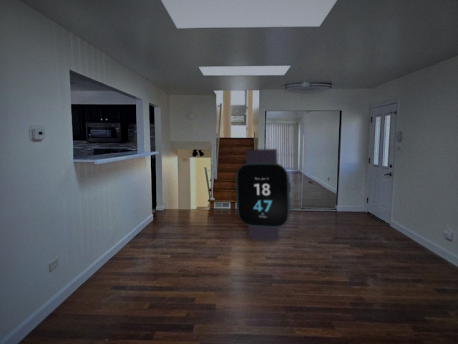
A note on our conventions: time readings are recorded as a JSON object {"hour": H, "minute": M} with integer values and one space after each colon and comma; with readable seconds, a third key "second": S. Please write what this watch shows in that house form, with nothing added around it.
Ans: {"hour": 18, "minute": 47}
